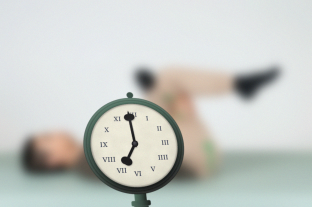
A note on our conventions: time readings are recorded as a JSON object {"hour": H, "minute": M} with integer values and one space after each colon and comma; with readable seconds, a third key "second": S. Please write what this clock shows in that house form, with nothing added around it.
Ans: {"hour": 6, "minute": 59}
